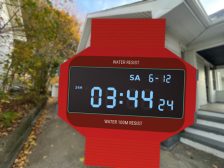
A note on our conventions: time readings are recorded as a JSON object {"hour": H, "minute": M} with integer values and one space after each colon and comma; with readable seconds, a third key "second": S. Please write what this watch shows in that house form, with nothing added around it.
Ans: {"hour": 3, "minute": 44, "second": 24}
